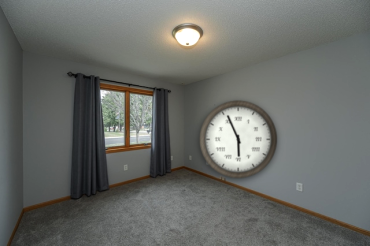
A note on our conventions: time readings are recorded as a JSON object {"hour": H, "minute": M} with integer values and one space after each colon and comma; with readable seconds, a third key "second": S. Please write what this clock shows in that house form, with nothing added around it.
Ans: {"hour": 5, "minute": 56}
